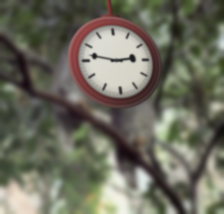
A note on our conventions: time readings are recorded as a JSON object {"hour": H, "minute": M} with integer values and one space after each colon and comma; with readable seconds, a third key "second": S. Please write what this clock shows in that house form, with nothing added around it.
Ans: {"hour": 2, "minute": 47}
